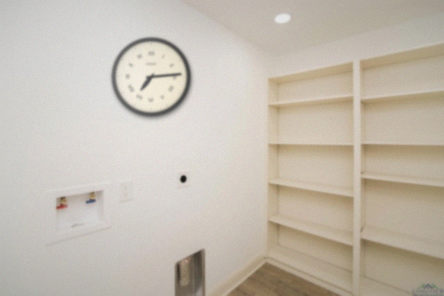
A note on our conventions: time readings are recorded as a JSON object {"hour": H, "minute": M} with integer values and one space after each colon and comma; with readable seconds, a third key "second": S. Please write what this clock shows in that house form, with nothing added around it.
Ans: {"hour": 7, "minute": 14}
